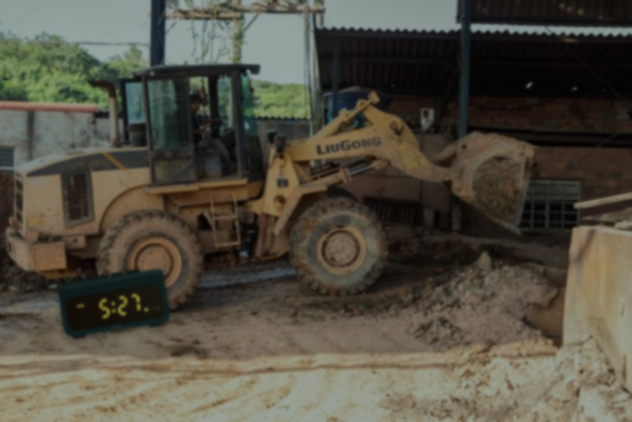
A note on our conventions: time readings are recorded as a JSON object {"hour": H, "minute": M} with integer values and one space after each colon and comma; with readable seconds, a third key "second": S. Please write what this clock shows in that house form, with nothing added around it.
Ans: {"hour": 5, "minute": 27}
